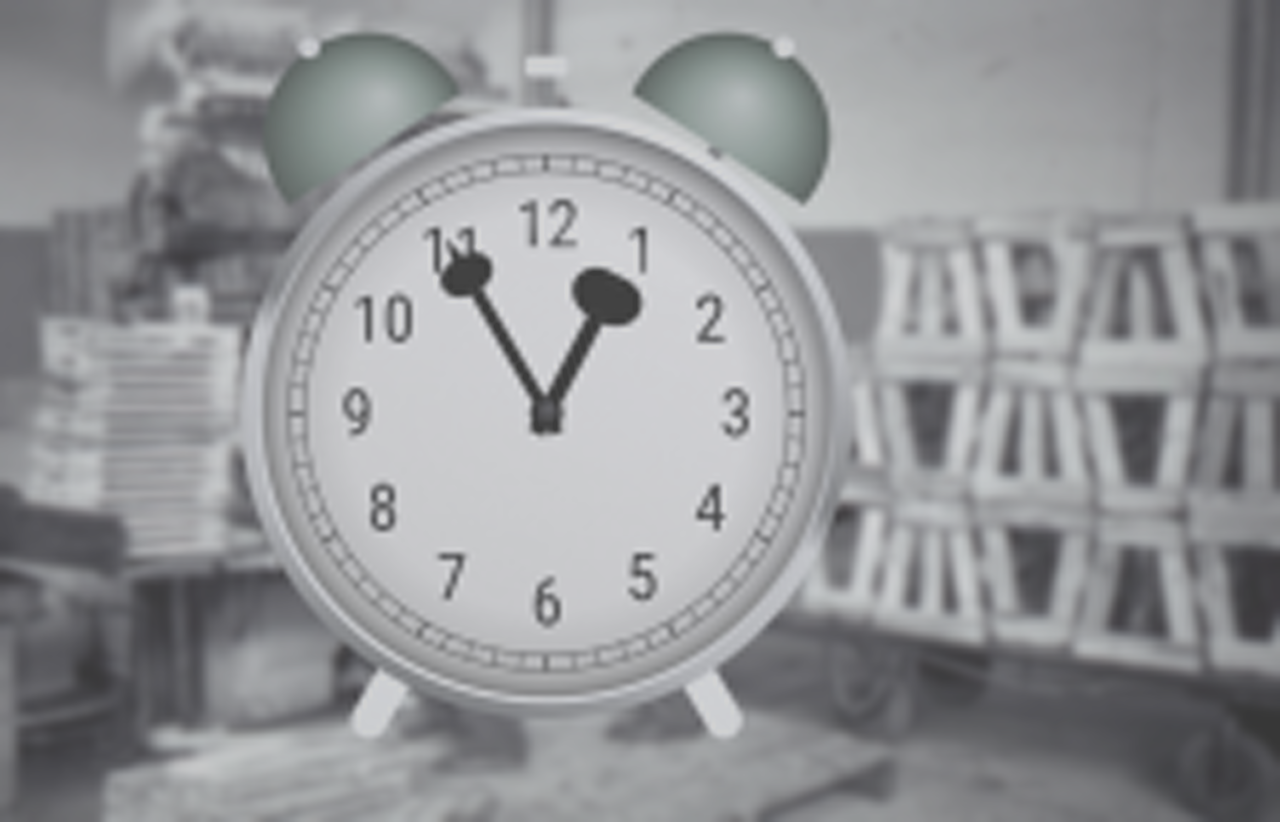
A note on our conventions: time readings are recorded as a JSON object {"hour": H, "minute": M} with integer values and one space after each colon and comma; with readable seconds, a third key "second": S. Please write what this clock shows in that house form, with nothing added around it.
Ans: {"hour": 12, "minute": 55}
